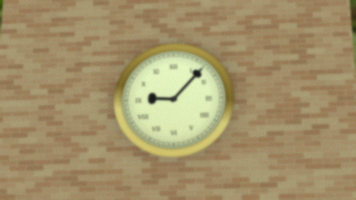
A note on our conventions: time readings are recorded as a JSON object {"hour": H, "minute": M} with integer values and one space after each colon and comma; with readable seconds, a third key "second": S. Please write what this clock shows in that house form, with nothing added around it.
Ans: {"hour": 9, "minute": 7}
